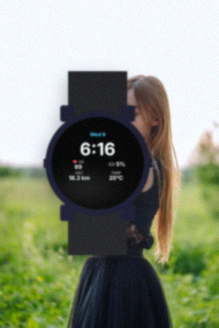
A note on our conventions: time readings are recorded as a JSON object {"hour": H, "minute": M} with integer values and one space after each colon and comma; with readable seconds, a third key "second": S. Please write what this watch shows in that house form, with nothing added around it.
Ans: {"hour": 6, "minute": 16}
